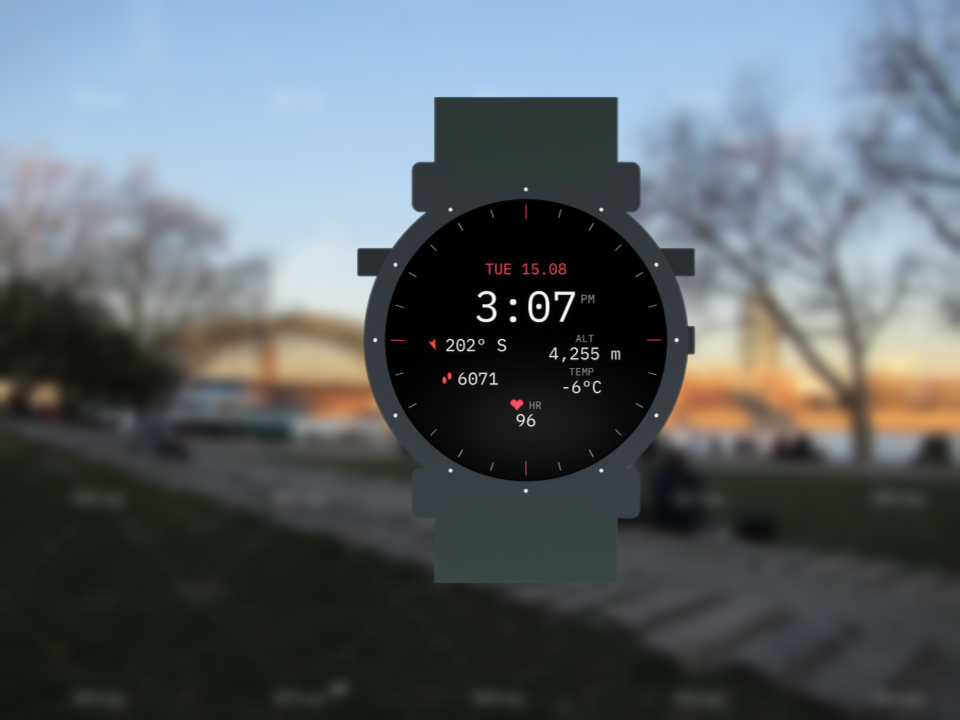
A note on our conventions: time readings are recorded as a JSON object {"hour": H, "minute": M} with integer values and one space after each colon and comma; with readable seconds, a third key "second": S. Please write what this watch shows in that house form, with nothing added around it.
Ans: {"hour": 3, "minute": 7}
